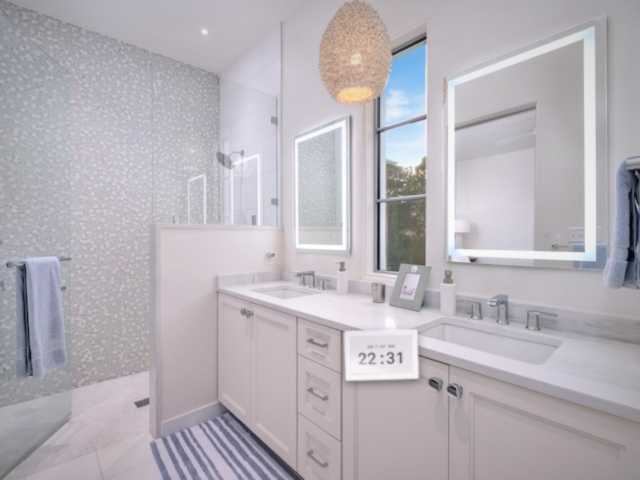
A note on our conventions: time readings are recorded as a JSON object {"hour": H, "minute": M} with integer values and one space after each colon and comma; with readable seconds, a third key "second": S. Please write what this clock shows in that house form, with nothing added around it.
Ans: {"hour": 22, "minute": 31}
